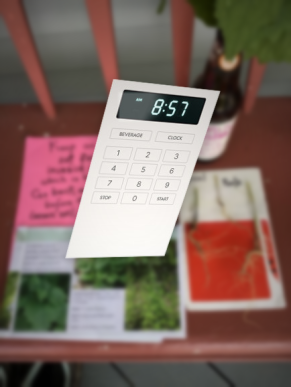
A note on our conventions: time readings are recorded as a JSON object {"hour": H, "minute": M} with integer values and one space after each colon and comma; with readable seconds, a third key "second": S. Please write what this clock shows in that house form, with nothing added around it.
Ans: {"hour": 8, "minute": 57}
